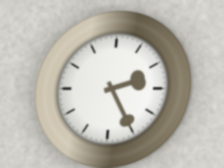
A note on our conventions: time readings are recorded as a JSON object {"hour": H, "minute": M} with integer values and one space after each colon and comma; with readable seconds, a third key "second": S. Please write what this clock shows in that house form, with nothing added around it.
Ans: {"hour": 2, "minute": 25}
